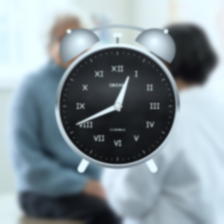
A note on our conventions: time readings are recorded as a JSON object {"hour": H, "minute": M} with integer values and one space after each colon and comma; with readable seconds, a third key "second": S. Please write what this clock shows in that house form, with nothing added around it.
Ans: {"hour": 12, "minute": 41}
